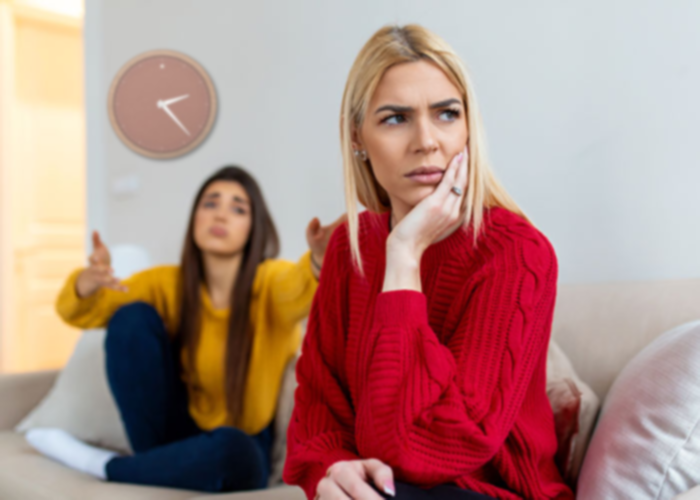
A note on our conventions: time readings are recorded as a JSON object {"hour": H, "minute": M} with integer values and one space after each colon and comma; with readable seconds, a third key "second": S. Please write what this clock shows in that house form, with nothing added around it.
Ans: {"hour": 2, "minute": 23}
